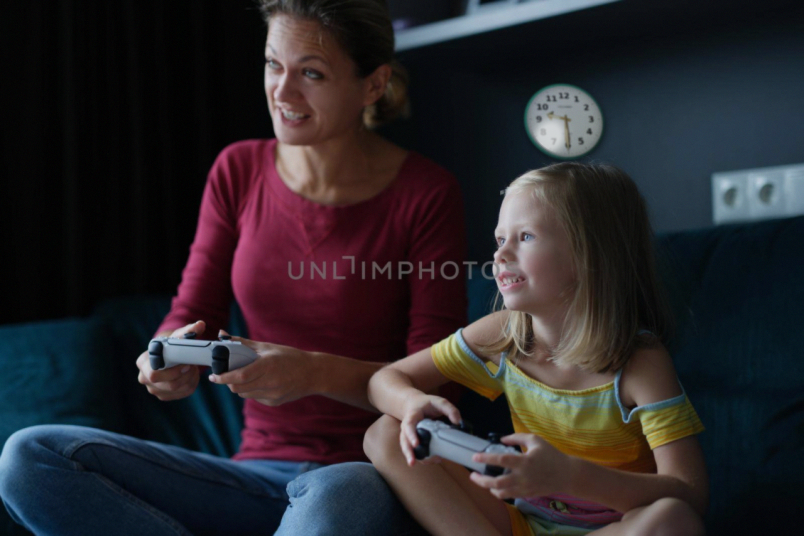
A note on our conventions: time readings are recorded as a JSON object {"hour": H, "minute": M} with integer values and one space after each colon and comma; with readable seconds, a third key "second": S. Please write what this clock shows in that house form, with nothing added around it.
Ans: {"hour": 9, "minute": 30}
